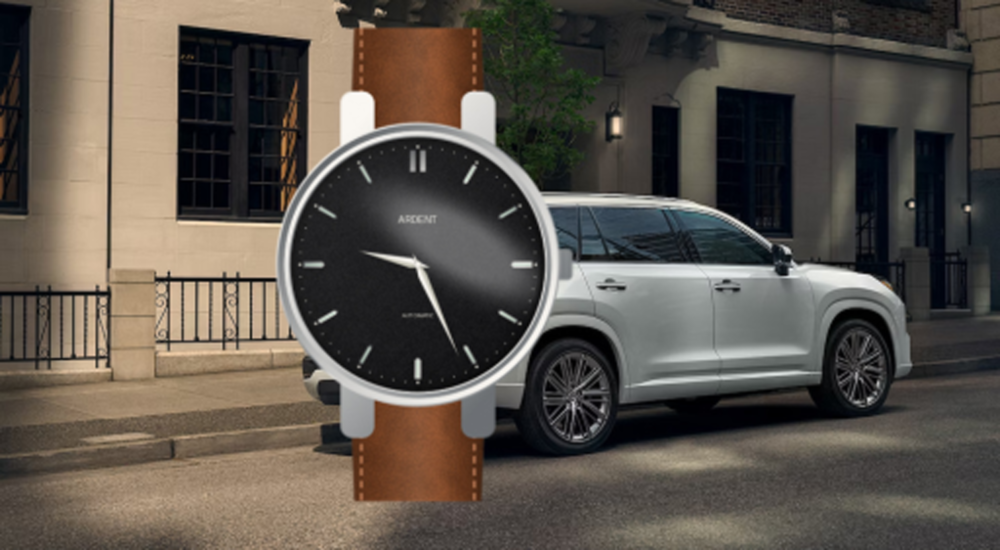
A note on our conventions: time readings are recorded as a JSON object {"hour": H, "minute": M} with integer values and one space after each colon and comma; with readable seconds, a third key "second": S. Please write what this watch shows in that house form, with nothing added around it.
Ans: {"hour": 9, "minute": 26}
